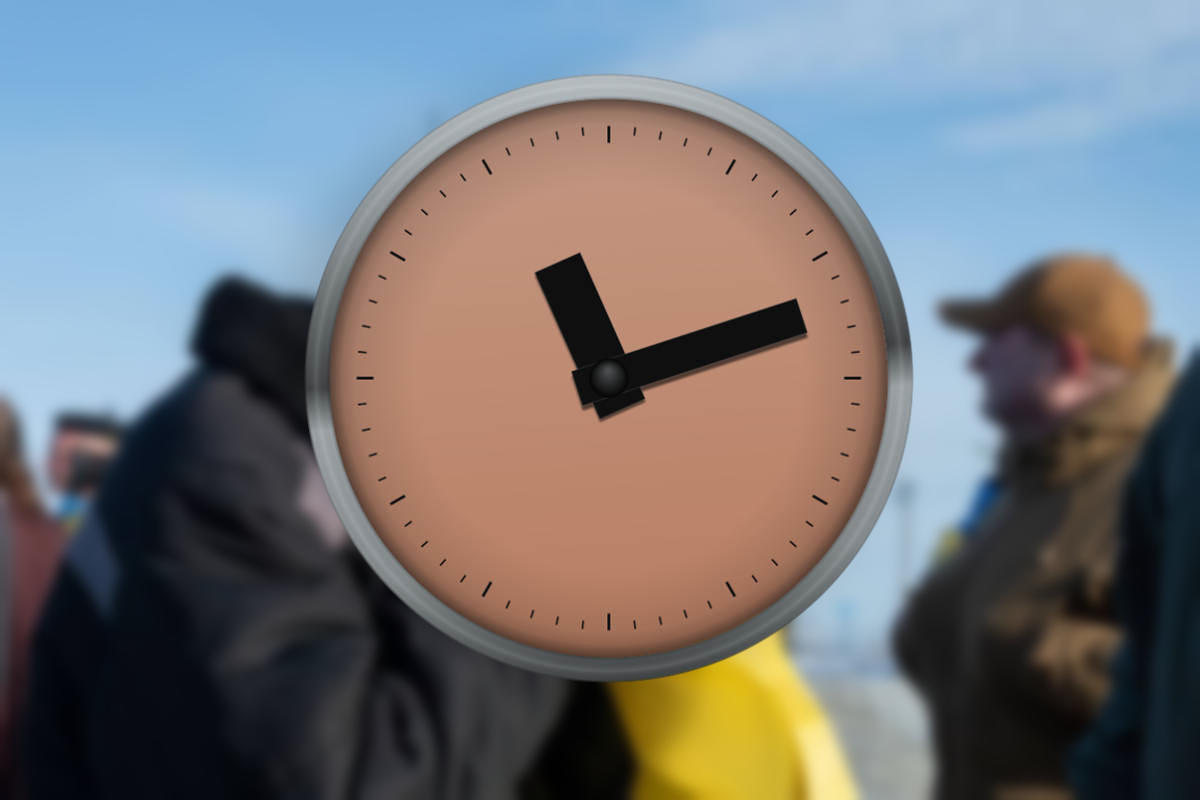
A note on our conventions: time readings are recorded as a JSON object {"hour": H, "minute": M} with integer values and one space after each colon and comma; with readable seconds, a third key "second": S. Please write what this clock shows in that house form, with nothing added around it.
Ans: {"hour": 11, "minute": 12}
